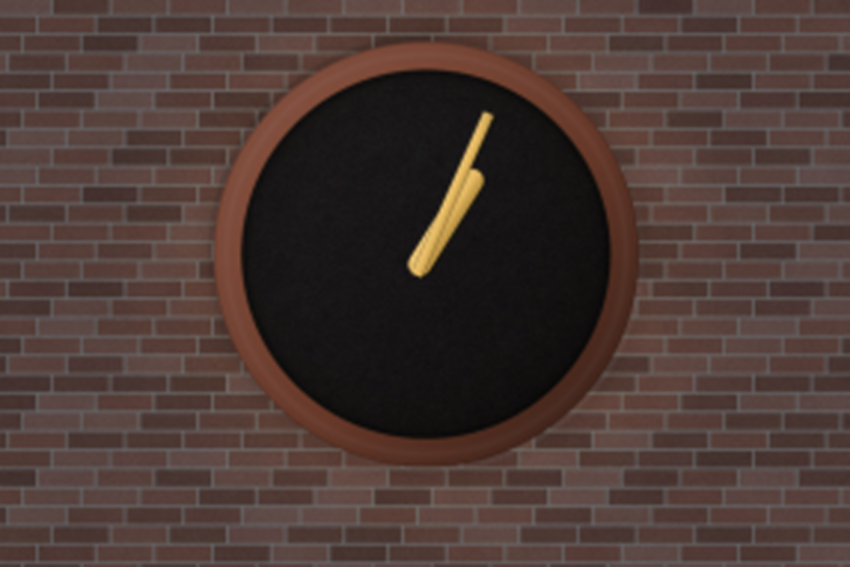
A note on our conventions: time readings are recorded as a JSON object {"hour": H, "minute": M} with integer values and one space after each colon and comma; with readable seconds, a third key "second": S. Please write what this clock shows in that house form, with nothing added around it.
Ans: {"hour": 1, "minute": 4}
